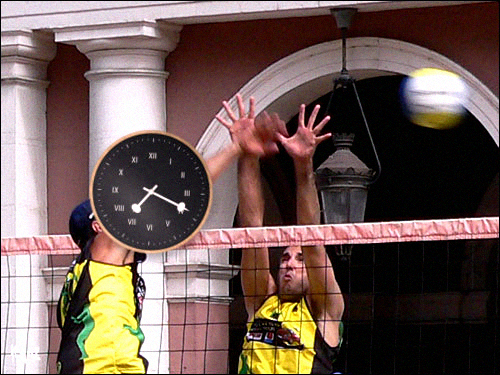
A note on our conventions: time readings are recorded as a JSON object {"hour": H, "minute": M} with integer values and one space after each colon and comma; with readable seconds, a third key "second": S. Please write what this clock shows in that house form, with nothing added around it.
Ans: {"hour": 7, "minute": 19}
